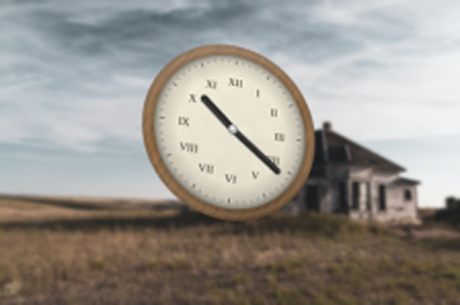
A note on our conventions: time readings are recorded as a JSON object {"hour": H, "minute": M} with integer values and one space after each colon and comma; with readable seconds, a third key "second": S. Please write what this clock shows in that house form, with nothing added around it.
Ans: {"hour": 10, "minute": 21}
